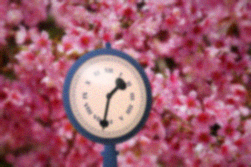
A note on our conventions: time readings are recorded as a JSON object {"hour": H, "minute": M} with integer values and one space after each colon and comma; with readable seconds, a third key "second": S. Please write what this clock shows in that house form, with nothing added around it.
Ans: {"hour": 1, "minute": 32}
